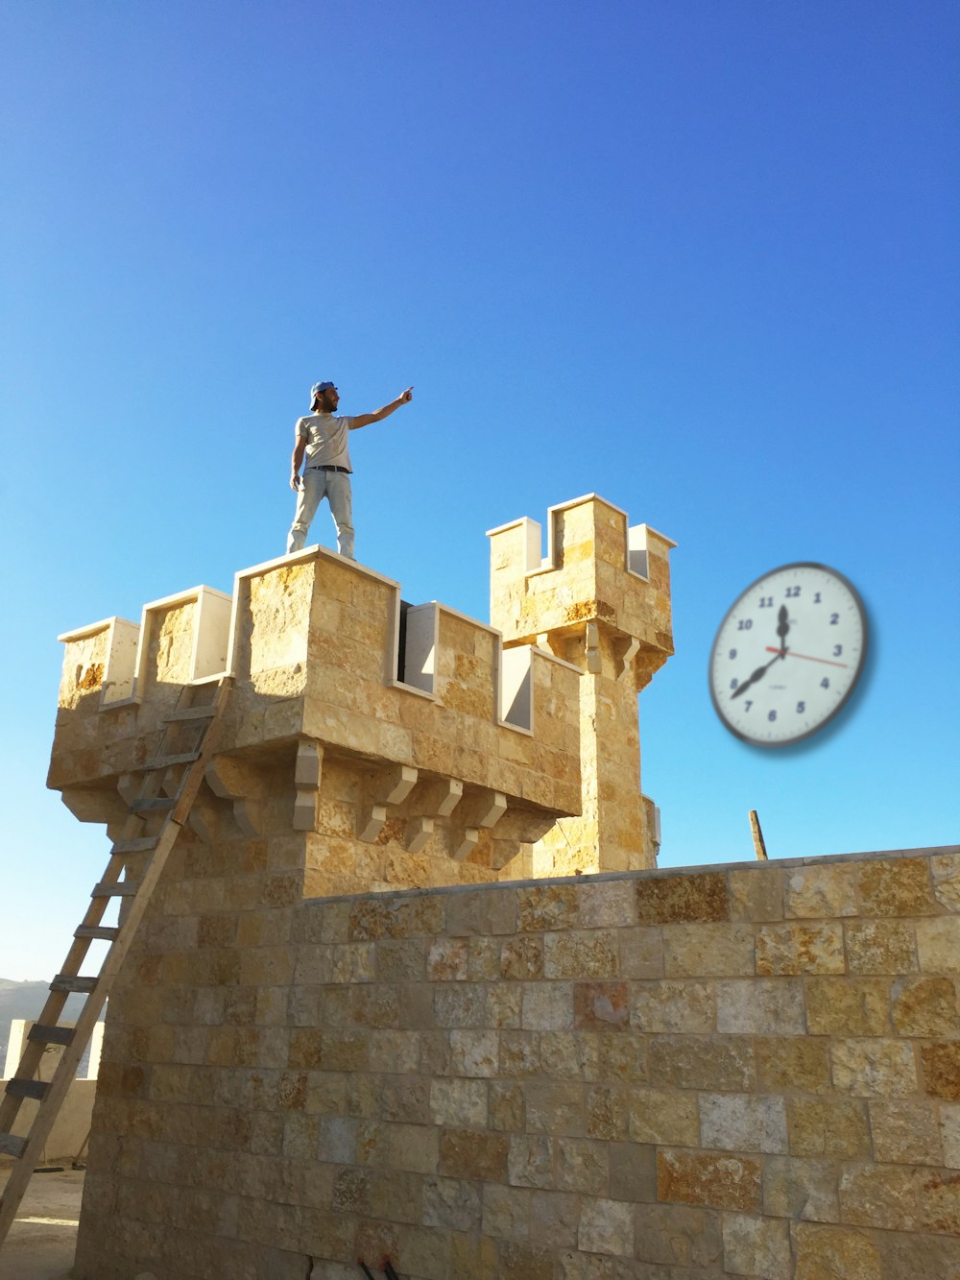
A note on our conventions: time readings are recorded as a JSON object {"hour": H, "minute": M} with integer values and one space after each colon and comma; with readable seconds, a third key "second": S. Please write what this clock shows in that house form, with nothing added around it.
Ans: {"hour": 11, "minute": 38, "second": 17}
